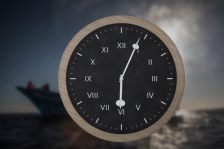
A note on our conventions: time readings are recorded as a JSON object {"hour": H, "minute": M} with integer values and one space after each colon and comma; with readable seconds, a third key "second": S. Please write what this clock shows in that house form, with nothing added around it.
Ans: {"hour": 6, "minute": 4}
